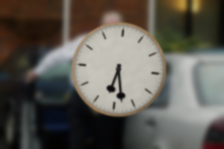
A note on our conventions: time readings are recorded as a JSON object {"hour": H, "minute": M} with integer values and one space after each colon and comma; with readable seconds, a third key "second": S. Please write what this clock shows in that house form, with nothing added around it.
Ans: {"hour": 6, "minute": 28}
